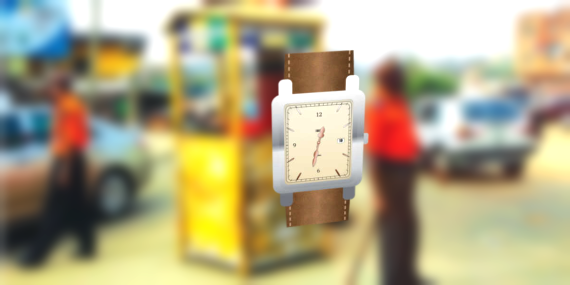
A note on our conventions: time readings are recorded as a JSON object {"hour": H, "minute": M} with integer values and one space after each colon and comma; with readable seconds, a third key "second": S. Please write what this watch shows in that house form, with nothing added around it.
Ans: {"hour": 12, "minute": 32}
